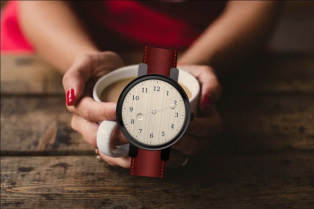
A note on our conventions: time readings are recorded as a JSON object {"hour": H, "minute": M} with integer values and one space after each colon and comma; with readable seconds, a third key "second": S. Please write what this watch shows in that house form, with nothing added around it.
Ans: {"hour": 8, "minute": 11}
